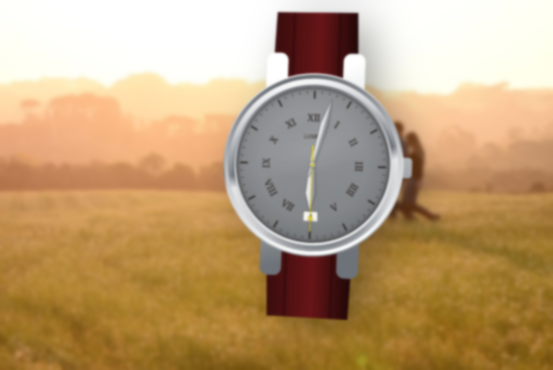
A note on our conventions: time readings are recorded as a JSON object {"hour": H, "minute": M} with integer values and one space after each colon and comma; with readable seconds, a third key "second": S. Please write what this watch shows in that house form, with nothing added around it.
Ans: {"hour": 6, "minute": 2, "second": 30}
